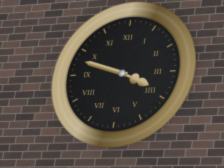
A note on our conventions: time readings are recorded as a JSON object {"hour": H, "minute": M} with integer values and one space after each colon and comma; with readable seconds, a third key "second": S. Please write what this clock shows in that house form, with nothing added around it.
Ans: {"hour": 3, "minute": 48}
